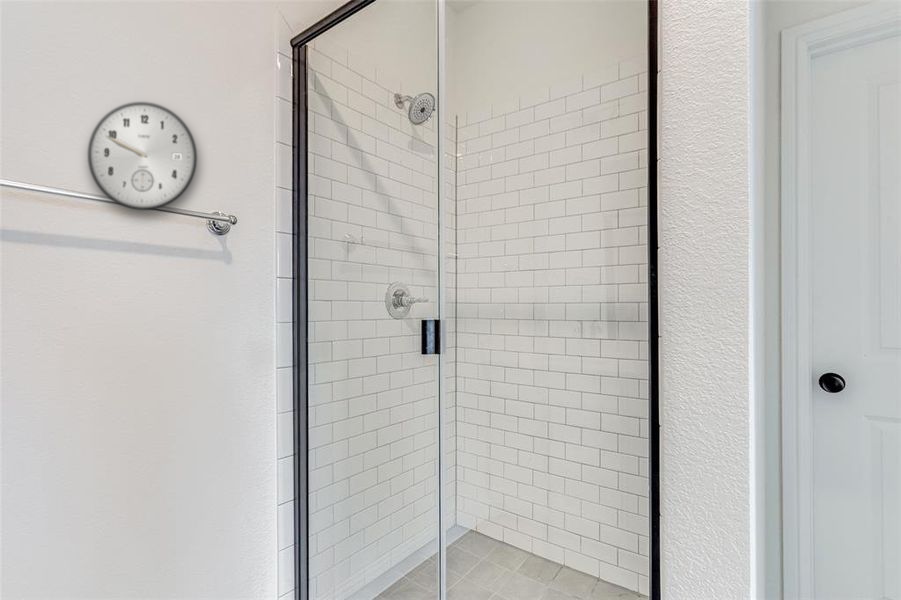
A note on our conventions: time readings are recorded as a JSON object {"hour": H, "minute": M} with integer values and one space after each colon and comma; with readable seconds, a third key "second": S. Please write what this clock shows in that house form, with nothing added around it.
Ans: {"hour": 9, "minute": 49}
